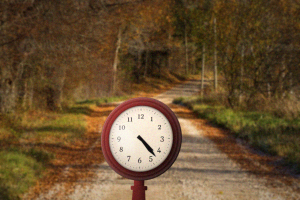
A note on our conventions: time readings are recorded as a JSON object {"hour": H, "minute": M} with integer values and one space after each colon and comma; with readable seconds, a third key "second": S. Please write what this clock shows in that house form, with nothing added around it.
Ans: {"hour": 4, "minute": 23}
